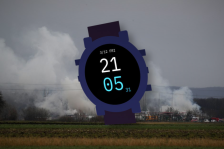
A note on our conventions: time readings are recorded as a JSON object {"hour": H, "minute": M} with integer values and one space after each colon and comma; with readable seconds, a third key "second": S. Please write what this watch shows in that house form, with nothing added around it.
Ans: {"hour": 21, "minute": 5}
